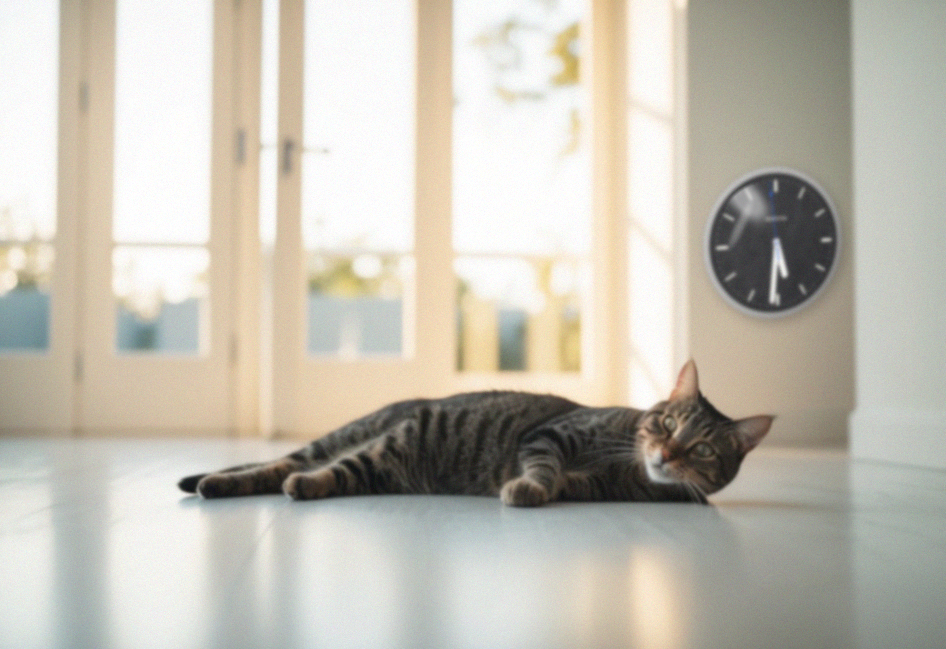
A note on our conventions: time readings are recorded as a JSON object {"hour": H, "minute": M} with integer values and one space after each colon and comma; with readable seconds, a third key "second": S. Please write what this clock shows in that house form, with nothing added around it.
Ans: {"hour": 5, "minute": 30, "second": 59}
